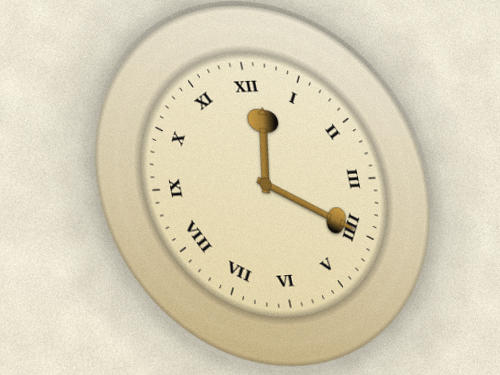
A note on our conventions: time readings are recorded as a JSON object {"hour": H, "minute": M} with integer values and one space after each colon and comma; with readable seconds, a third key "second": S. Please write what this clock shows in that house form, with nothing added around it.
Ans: {"hour": 12, "minute": 20}
